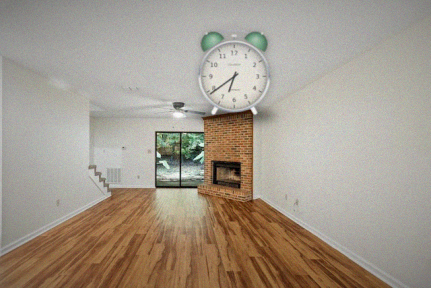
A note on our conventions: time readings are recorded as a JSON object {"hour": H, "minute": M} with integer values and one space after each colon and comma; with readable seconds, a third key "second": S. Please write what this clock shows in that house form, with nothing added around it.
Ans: {"hour": 6, "minute": 39}
